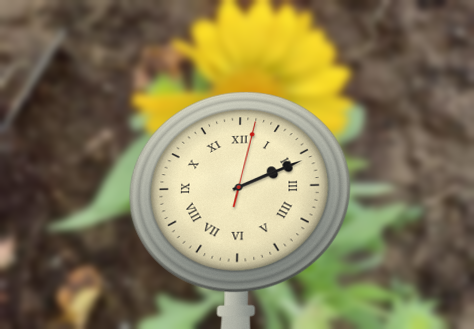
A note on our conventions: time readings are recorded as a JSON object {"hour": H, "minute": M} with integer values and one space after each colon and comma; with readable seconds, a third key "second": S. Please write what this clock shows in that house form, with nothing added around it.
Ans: {"hour": 2, "minute": 11, "second": 2}
